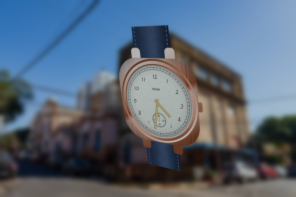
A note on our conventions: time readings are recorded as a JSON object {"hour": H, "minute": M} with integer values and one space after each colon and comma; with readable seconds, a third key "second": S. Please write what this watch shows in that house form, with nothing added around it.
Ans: {"hour": 4, "minute": 32}
